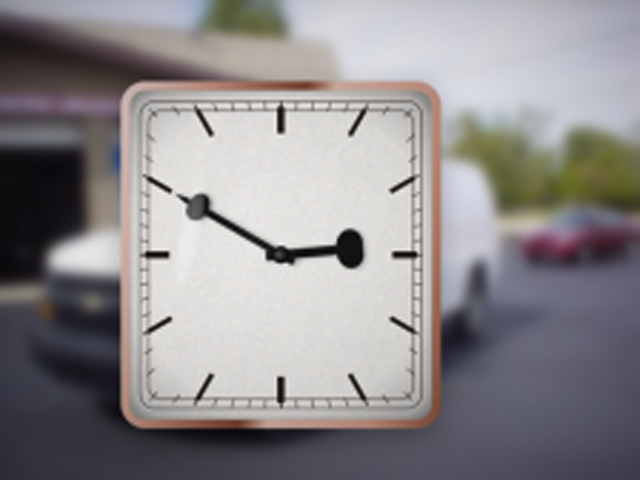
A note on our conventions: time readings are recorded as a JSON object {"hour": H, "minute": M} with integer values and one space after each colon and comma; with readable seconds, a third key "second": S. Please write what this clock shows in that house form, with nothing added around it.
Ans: {"hour": 2, "minute": 50}
